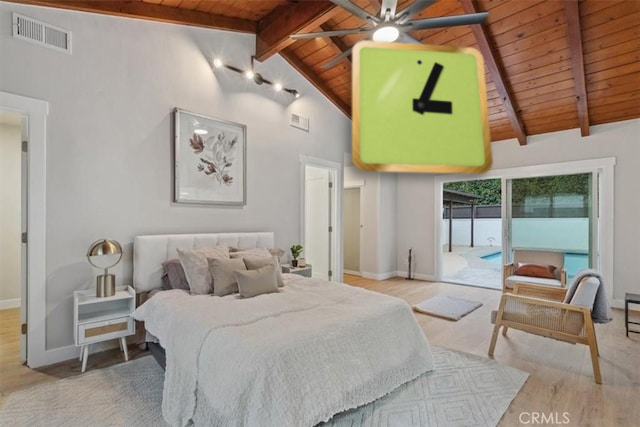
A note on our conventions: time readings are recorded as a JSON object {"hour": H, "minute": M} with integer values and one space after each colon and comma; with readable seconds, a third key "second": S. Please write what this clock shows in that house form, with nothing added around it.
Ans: {"hour": 3, "minute": 4}
